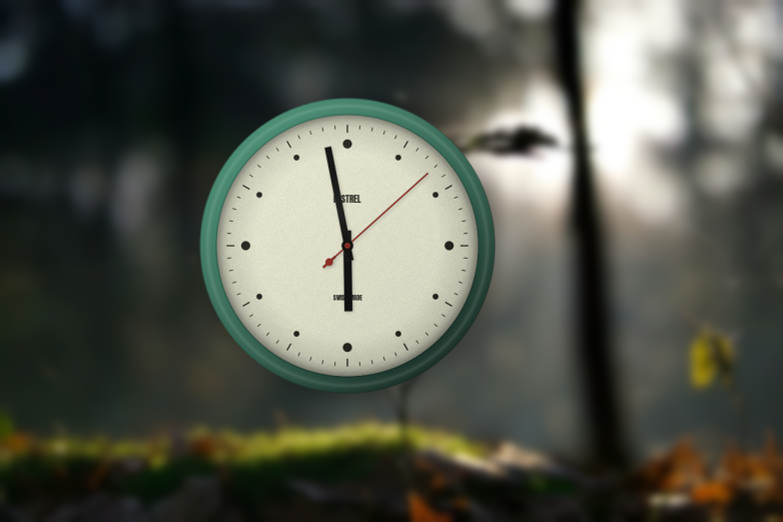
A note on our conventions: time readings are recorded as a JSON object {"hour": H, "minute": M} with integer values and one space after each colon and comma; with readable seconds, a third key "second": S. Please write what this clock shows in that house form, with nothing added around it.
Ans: {"hour": 5, "minute": 58, "second": 8}
